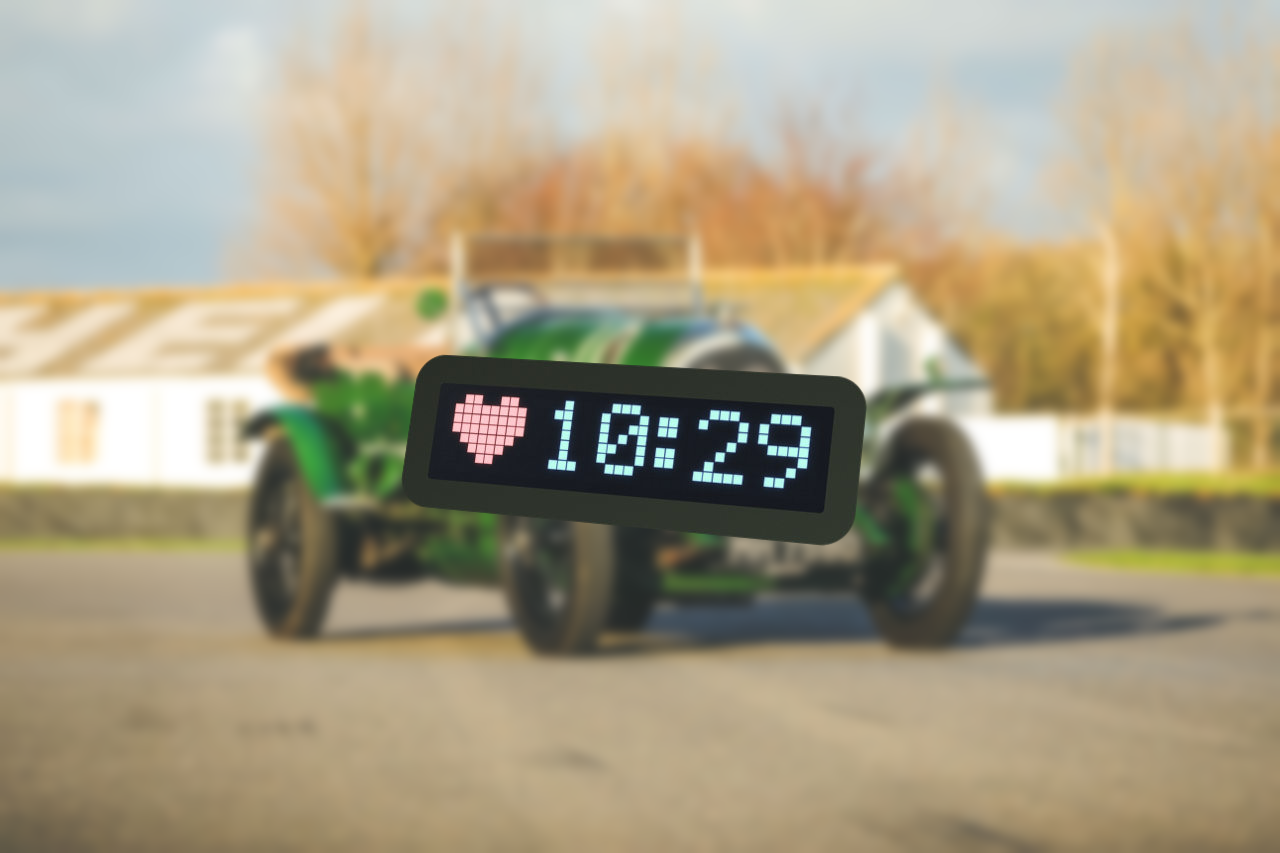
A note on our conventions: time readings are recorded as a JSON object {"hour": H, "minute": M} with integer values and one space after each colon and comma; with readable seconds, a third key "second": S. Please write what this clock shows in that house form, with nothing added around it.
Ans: {"hour": 10, "minute": 29}
